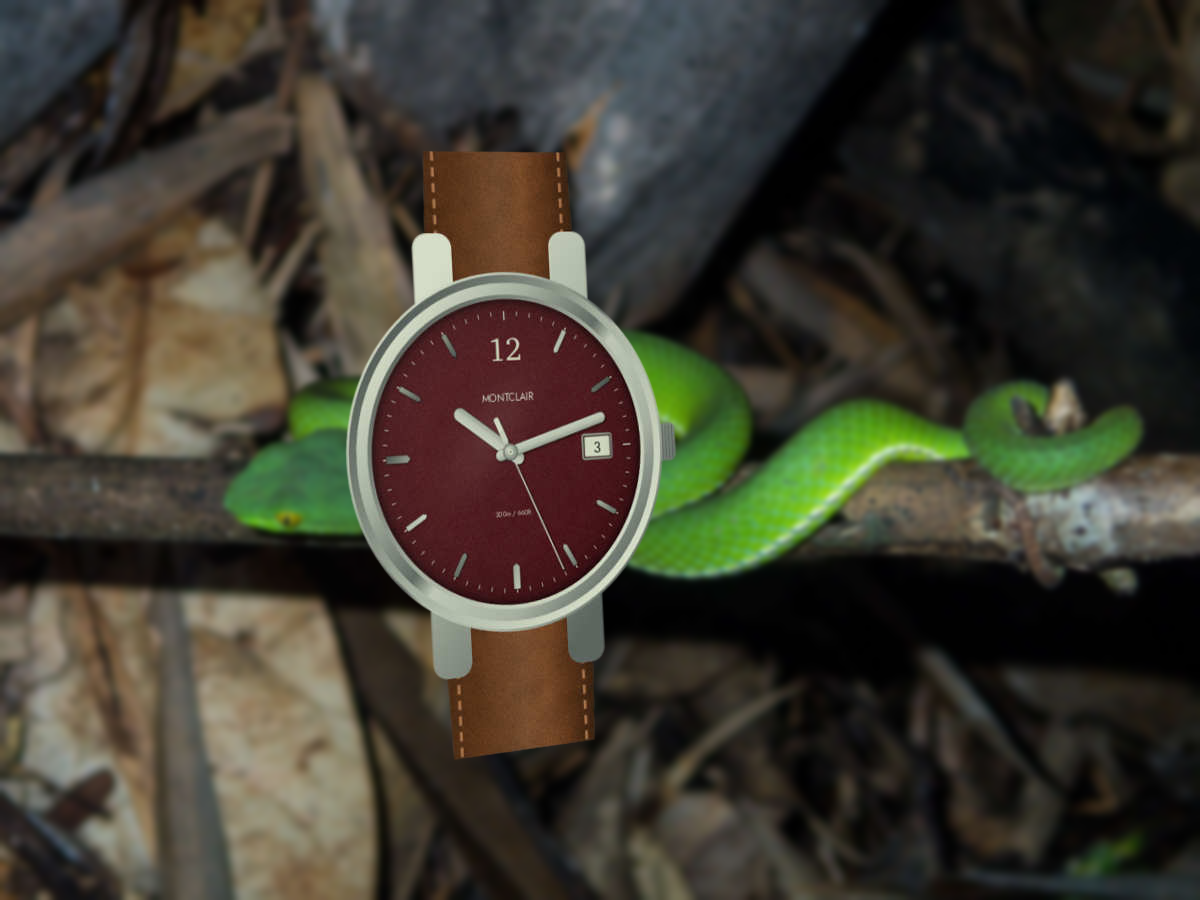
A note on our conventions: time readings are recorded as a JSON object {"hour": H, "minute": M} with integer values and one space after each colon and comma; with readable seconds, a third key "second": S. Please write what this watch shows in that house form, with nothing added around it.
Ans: {"hour": 10, "minute": 12, "second": 26}
